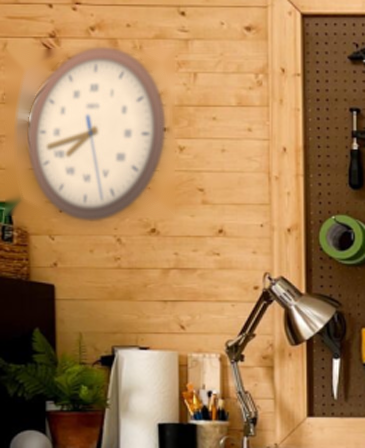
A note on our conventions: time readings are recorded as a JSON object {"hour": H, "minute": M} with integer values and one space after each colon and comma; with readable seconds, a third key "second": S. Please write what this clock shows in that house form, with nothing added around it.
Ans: {"hour": 7, "minute": 42, "second": 27}
